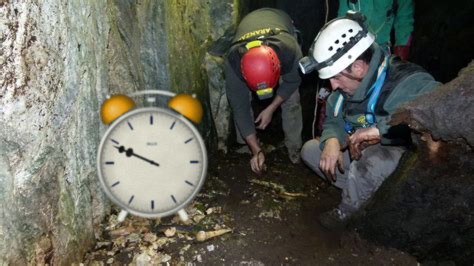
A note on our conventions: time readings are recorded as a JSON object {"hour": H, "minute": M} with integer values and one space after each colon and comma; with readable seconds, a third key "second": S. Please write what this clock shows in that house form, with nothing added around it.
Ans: {"hour": 9, "minute": 49}
